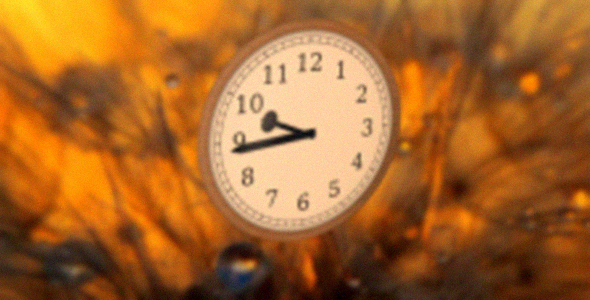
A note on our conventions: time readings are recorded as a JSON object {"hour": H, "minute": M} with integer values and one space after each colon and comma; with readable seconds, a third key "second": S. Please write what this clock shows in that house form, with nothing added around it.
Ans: {"hour": 9, "minute": 44}
